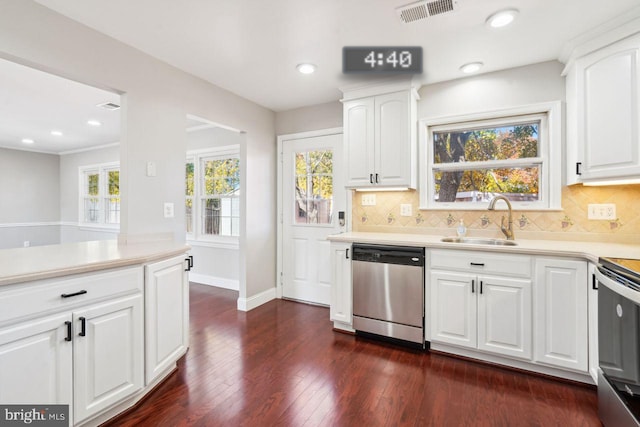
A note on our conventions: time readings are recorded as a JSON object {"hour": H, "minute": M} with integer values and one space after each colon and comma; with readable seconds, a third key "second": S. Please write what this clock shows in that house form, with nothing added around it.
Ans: {"hour": 4, "minute": 40}
